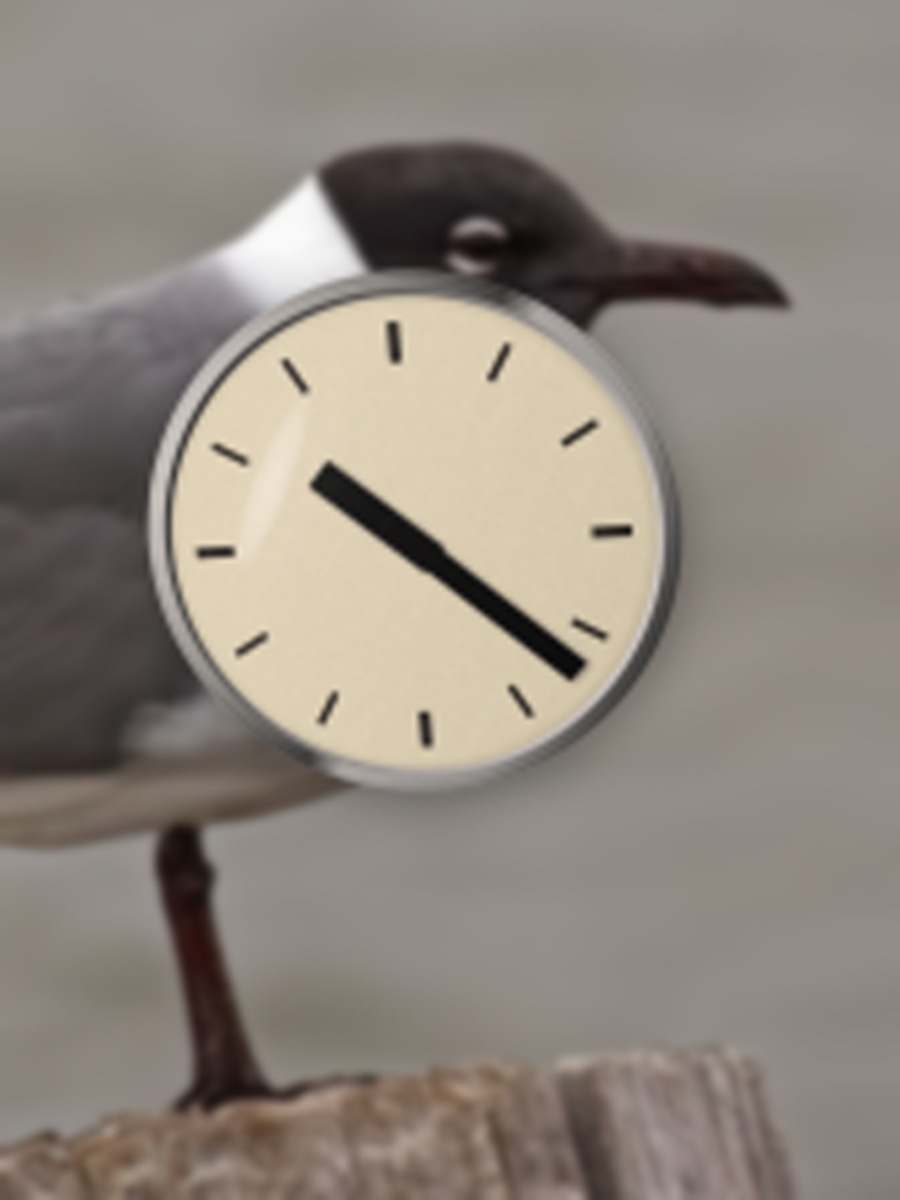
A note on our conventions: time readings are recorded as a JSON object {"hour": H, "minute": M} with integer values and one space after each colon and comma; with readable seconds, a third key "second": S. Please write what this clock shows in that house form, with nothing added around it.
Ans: {"hour": 10, "minute": 22}
